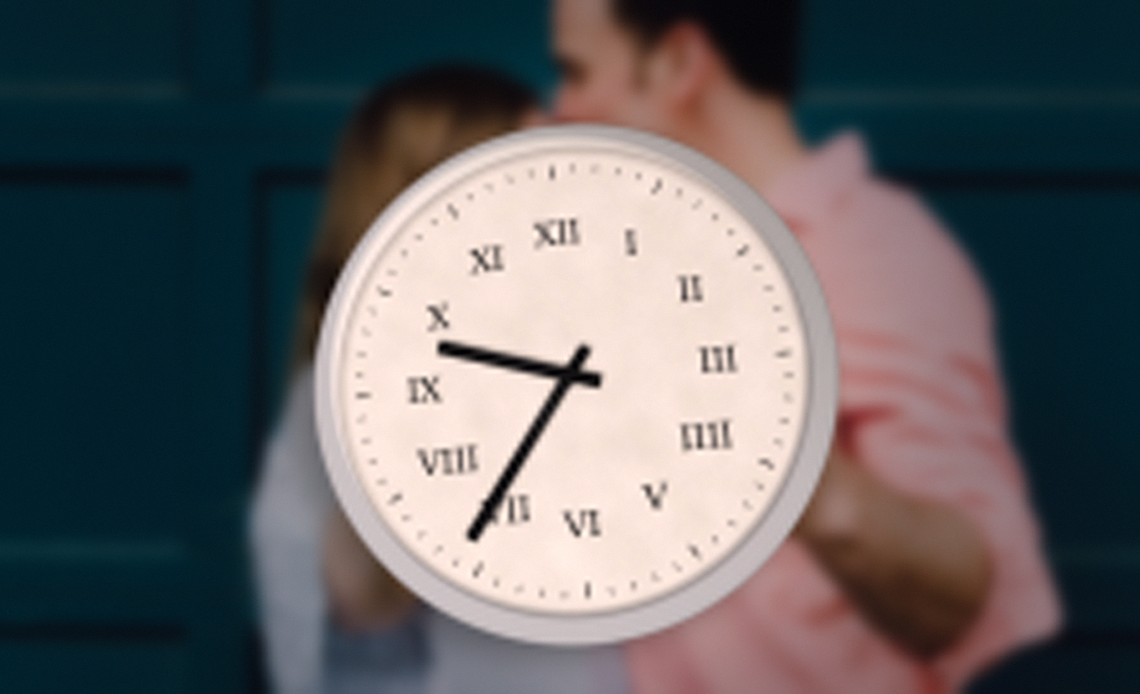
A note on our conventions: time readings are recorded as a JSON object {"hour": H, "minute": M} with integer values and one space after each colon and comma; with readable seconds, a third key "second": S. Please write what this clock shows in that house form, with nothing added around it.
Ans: {"hour": 9, "minute": 36}
